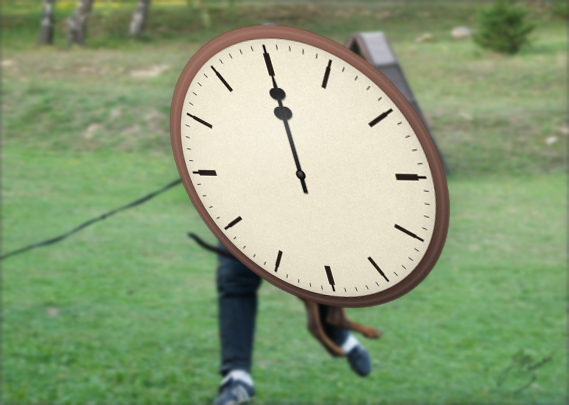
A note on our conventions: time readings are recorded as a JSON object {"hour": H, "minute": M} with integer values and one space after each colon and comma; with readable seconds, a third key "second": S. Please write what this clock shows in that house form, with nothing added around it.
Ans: {"hour": 12, "minute": 0}
